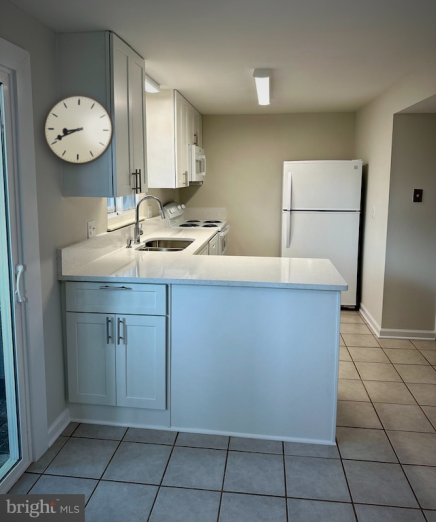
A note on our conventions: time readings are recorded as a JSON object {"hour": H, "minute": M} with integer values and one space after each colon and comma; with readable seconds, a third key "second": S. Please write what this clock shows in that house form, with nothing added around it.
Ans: {"hour": 8, "minute": 41}
